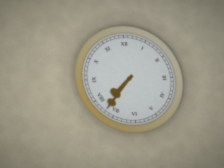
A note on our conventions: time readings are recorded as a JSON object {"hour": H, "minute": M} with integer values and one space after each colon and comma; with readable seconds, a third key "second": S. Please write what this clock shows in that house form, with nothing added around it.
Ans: {"hour": 7, "minute": 37}
